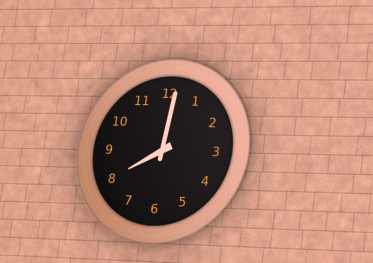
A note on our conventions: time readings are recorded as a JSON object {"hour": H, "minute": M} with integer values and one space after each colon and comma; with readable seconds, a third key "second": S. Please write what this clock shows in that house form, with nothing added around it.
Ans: {"hour": 8, "minute": 1}
